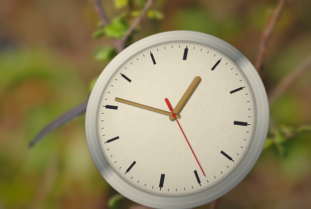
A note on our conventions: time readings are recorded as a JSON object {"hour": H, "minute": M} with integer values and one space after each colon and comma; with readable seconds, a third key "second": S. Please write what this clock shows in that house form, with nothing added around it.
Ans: {"hour": 12, "minute": 46, "second": 24}
